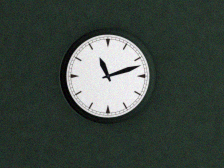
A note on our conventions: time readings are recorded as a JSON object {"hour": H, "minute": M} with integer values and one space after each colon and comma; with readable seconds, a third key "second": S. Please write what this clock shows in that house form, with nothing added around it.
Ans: {"hour": 11, "minute": 12}
